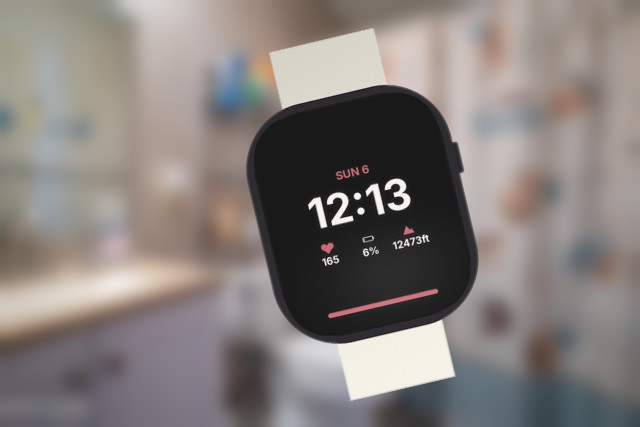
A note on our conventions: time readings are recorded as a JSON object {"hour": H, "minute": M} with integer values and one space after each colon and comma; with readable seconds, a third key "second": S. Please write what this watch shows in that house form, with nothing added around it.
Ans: {"hour": 12, "minute": 13}
